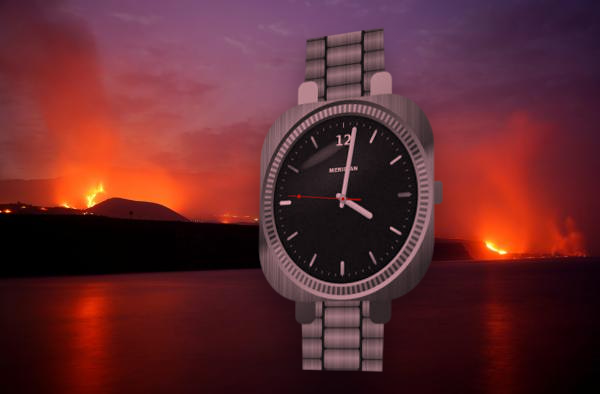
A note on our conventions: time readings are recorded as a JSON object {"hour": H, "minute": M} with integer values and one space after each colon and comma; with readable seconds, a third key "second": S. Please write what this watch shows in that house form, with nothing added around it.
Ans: {"hour": 4, "minute": 1, "second": 46}
